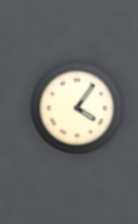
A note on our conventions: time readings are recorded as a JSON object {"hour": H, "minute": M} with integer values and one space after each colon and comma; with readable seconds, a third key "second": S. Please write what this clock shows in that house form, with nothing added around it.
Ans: {"hour": 4, "minute": 6}
